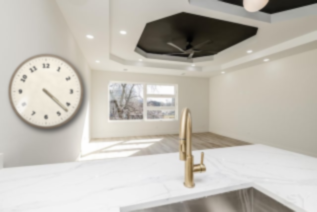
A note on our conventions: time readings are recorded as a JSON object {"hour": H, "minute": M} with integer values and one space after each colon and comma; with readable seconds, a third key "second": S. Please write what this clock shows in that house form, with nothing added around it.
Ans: {"hour": 4, "minute": 22}
